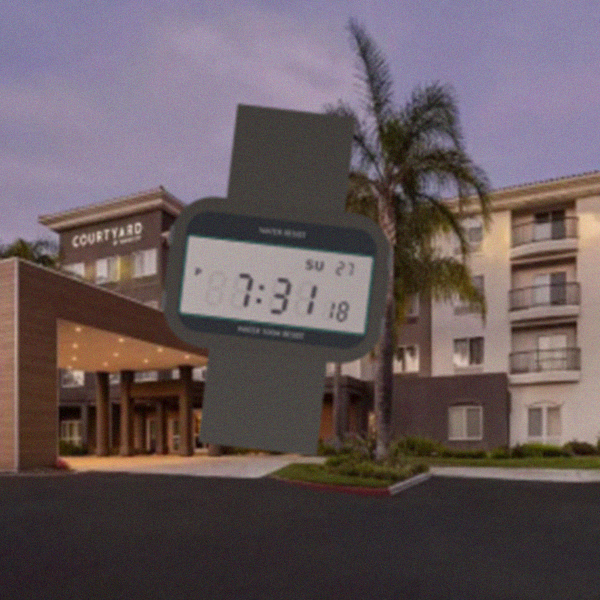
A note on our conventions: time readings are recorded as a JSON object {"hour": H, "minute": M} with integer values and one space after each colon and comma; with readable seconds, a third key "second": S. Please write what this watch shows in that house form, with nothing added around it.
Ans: {"hour": 7, "minute": 31, "second": 18}
